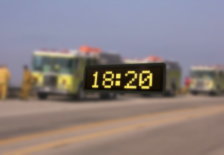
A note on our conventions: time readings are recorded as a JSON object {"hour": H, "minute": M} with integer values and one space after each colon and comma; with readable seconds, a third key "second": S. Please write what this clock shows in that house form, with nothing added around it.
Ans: {"hour": 18, "minute": 20}
